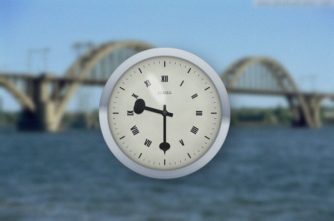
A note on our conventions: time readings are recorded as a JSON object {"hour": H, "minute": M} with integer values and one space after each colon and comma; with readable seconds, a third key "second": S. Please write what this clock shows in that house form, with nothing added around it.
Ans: {"hour": 9, "minute": 30}
